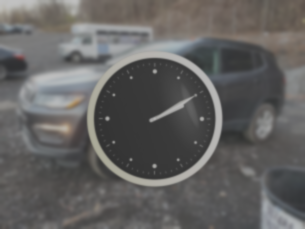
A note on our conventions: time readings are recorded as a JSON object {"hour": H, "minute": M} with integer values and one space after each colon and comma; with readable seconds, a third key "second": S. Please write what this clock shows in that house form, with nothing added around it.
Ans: {"hour": 2, "minute": 10}
